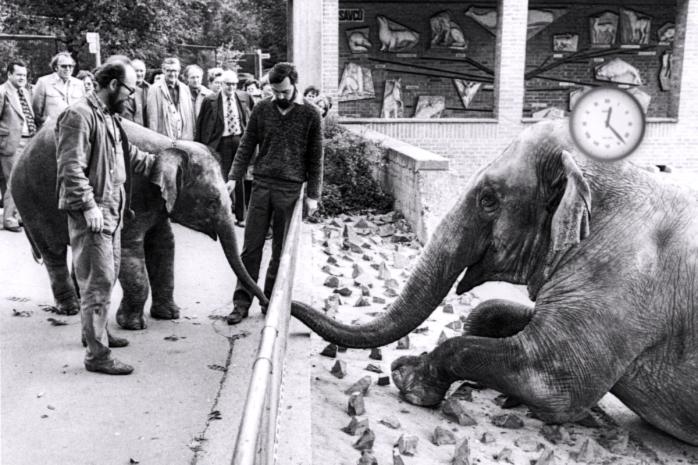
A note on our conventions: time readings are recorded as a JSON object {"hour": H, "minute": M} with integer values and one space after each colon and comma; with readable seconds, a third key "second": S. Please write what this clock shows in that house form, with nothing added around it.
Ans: {"hour": 12, "minute": 23}
